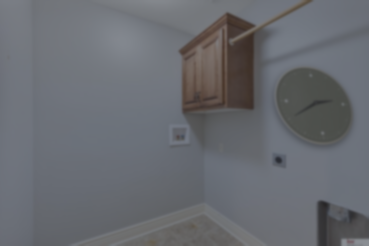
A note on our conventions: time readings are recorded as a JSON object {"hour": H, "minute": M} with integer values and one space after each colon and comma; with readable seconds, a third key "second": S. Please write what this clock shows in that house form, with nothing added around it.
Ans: {"hour": 2, "minute": 40}
